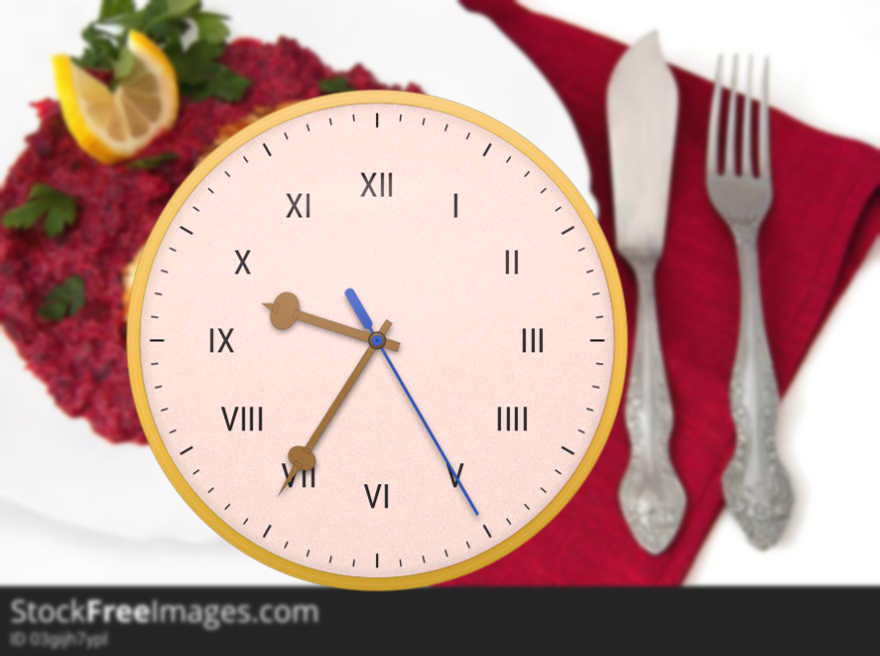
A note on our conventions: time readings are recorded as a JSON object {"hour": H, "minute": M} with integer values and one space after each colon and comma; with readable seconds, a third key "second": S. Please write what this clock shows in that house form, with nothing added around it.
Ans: {"hour": 9, "minute": 35, "second": 25}
